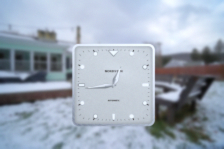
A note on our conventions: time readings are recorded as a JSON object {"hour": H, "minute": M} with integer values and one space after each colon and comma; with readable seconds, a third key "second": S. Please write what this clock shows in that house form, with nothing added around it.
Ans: {"hour": 12, "minute": 44}
